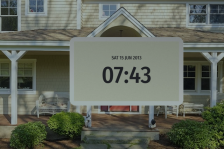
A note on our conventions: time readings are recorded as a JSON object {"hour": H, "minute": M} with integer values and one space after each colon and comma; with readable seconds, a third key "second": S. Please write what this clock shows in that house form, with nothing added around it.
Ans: {"hour": 7, "minute": 43}
